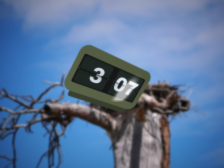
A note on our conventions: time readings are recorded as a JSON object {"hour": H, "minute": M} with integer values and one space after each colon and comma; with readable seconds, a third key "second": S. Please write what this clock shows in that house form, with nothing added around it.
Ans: {"hour": 3, "minute": 7}
